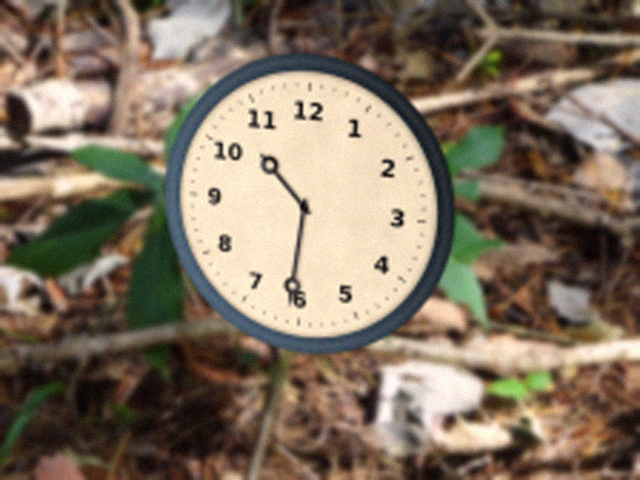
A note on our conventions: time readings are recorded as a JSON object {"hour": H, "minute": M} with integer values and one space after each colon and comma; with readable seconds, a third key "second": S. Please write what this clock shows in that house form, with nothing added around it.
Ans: {"hour": 10, "minute": 31}
